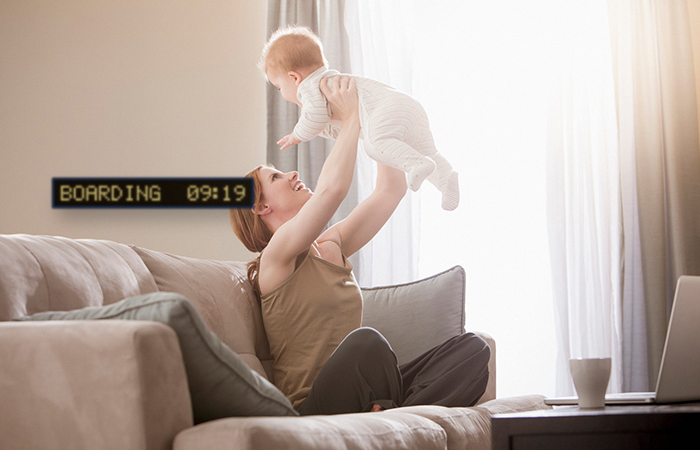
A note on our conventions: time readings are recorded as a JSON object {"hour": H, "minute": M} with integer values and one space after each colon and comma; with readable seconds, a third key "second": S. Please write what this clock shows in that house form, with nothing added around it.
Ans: {"hour": 9, "minute": 19}
